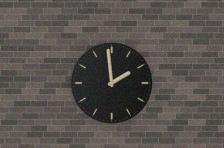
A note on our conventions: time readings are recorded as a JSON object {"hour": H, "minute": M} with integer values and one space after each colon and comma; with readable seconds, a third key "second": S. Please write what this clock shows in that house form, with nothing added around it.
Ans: {"hour": 1, "minute": 59}
